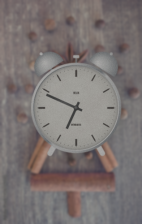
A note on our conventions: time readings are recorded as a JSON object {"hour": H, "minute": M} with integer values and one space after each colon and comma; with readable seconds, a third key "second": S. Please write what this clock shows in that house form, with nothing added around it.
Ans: {"hour": 6, "minute": 49}
